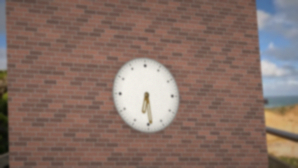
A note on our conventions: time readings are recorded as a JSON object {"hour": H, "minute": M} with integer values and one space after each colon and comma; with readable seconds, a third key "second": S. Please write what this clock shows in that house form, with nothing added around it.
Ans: {"hour": 6, "minute": 29}
